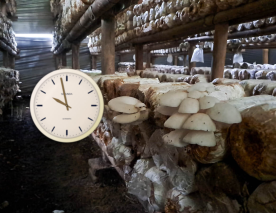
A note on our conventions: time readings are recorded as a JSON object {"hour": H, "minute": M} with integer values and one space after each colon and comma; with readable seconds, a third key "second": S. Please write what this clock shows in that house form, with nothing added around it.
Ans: {"hour": 9, "minute": 58}
